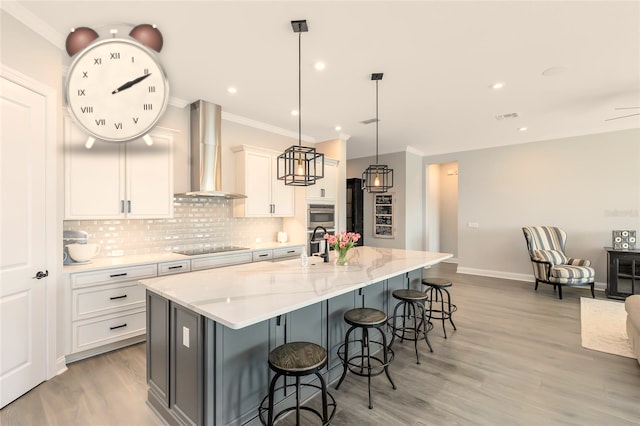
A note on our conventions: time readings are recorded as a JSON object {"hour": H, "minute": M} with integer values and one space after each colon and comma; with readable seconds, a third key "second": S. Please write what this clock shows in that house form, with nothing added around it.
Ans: {"hour": 2, "minute": 11}
